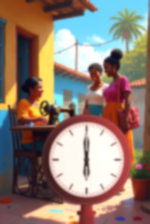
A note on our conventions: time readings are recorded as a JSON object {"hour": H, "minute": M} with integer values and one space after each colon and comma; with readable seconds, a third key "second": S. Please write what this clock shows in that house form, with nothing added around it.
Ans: {"hour": 6, "minute": 0}
